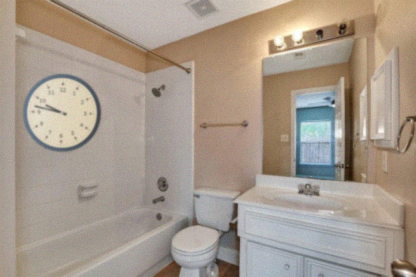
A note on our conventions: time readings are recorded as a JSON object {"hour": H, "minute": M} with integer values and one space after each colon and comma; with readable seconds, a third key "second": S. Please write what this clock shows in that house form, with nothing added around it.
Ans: {"hour": 9, "minute": 47}
